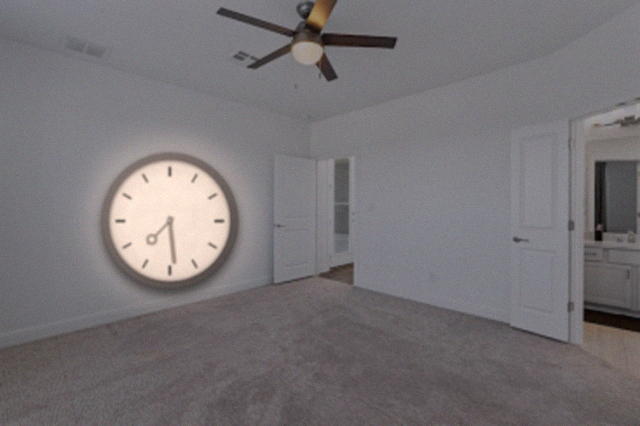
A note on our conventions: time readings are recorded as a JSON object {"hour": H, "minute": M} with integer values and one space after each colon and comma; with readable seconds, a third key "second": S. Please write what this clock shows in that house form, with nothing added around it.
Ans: {"hour": 7, "minute": 29}
